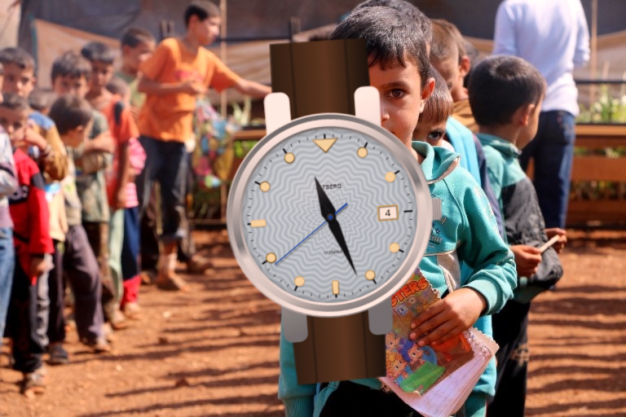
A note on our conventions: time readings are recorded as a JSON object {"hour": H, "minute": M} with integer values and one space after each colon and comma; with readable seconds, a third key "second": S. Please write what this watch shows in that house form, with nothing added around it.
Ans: {"hour": 11, "minute": 26, "second": 39}
